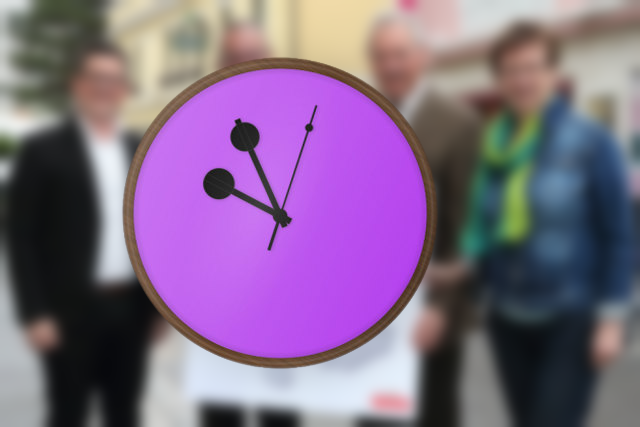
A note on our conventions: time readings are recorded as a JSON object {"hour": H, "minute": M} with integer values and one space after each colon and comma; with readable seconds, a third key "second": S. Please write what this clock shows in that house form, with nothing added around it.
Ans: {"hour": 9, "minute": 56, "second": 3}
